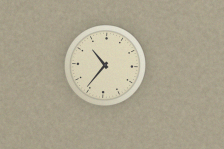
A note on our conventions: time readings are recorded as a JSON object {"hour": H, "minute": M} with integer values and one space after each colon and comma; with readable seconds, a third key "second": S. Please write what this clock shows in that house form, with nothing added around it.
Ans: {"hour": 10, "minute": 36}
